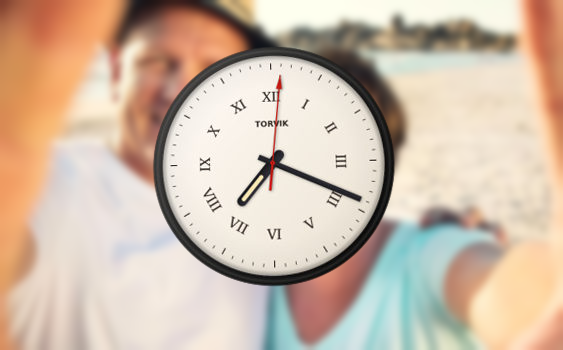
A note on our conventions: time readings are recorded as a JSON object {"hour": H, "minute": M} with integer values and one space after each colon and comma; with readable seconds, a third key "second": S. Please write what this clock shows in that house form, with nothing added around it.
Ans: {"hour": 7, "minute": 19, "second": 1}
